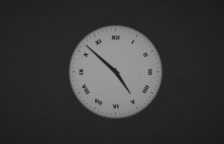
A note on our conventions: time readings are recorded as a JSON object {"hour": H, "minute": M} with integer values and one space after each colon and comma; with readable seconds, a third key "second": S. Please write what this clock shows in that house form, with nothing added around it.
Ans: {"hour": 4, "minute": 52}
